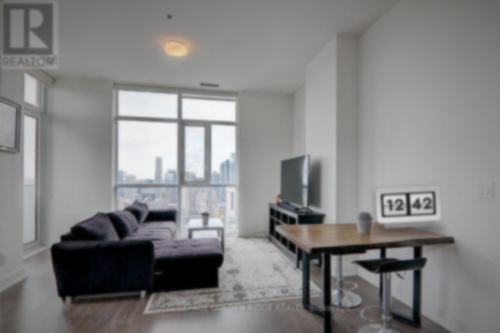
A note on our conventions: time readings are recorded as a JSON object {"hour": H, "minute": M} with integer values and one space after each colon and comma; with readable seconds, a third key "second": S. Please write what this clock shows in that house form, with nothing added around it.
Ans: {"hour": 12, "minute": 42}
